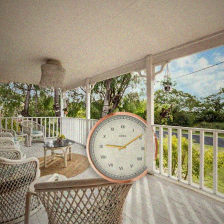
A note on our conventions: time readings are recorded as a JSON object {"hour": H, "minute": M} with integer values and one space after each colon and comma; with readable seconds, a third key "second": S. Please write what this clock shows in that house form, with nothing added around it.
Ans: {"hour": 9, "minute": 9}
